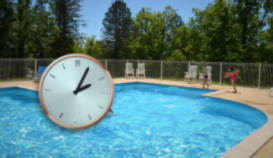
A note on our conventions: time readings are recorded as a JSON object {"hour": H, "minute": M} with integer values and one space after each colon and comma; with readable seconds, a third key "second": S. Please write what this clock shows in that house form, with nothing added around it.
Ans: {"hour": 2, "minute": 4}
